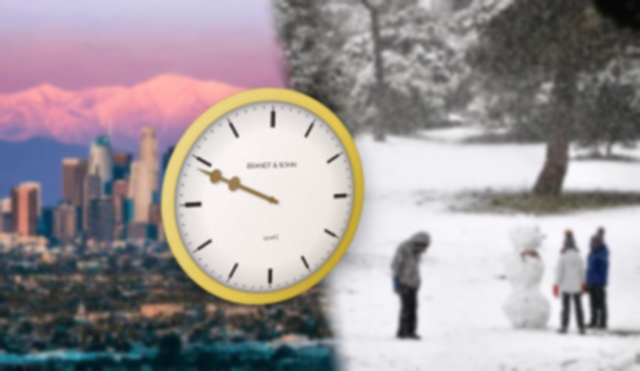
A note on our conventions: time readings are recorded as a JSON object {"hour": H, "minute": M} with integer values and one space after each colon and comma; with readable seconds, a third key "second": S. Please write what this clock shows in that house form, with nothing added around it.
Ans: {"hour": 9, "minute": 49}
